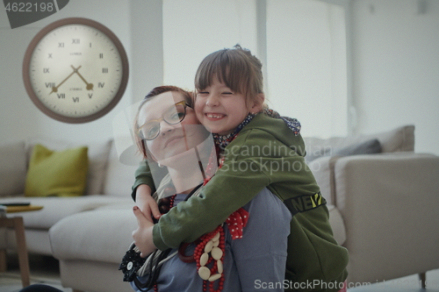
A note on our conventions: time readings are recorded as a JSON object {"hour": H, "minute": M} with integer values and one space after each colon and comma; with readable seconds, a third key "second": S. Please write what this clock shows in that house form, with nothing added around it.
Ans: {"hour": 4, "minute": 38}
